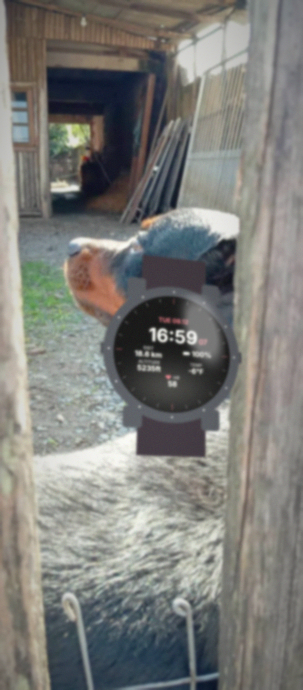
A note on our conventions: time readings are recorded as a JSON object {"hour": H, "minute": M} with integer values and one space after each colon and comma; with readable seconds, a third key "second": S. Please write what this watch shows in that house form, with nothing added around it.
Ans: {"hour": 16, "minute": 59}
